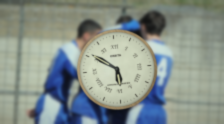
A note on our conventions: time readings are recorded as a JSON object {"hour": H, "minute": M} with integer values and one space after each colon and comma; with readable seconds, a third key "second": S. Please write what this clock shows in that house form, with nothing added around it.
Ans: {"hour": 5, "minute": 51}
